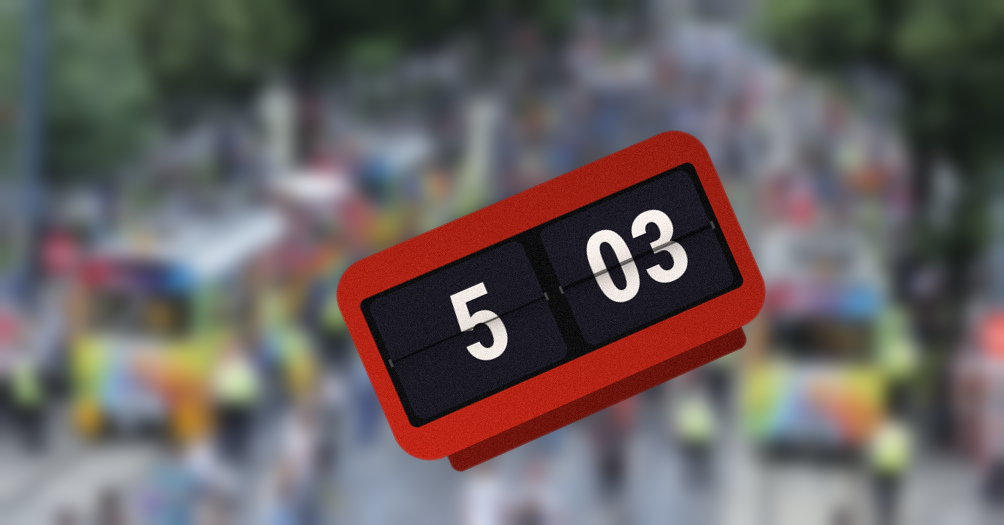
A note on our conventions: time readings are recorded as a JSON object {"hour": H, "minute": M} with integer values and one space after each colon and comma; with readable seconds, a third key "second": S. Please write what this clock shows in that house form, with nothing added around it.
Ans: {"hour": 5, "minute": 3}
